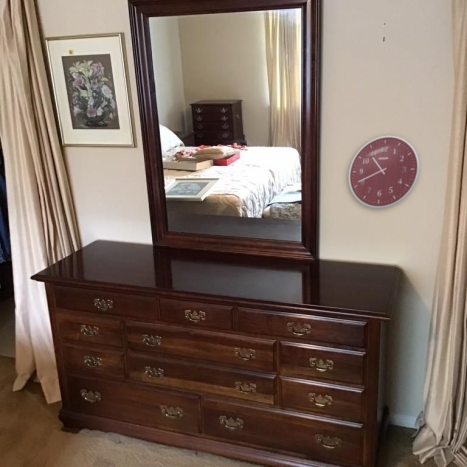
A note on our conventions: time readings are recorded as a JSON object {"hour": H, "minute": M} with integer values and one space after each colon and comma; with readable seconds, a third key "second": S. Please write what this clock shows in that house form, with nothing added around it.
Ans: {"hour": 10, "minute": 41}
